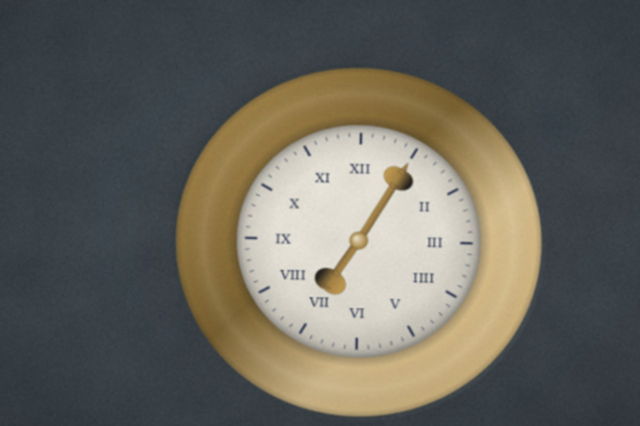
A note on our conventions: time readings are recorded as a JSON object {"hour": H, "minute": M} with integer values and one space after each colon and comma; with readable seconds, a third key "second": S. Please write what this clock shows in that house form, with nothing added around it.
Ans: {"hour": 7, "minute": 5}
